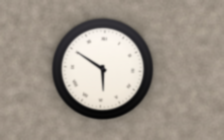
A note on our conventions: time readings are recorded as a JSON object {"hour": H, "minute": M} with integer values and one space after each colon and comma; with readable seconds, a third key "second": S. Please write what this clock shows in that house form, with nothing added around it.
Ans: {"hour": 5, "minute": 50}
